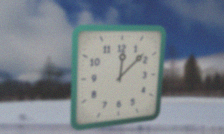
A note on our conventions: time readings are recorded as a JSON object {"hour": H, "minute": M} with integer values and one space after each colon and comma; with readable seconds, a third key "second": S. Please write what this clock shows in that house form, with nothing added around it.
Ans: {"hour": 12, "minute": 8}
